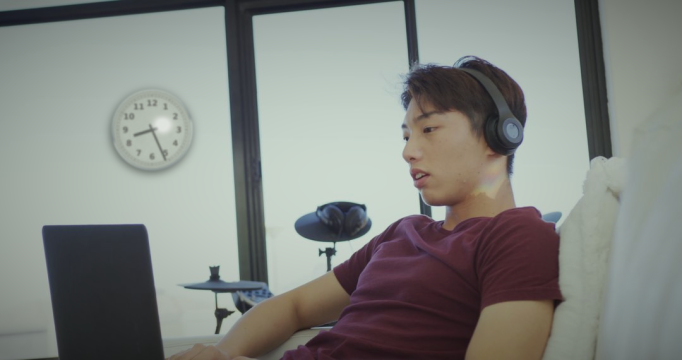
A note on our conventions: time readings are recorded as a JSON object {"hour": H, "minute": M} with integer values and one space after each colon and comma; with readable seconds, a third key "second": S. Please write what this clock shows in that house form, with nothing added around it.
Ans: {"hour": 8, "minute": 26}
